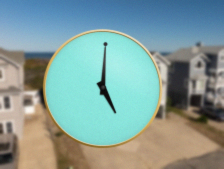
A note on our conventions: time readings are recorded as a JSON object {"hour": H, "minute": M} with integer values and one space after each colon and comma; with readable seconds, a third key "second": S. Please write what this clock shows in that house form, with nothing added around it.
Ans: {"hour": 5, "minute": 0}
